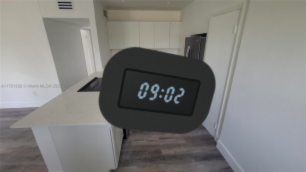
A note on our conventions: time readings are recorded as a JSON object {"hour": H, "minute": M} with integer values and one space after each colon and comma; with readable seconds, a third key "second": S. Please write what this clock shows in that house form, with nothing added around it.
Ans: {"hour": 9, "minute": 2}
